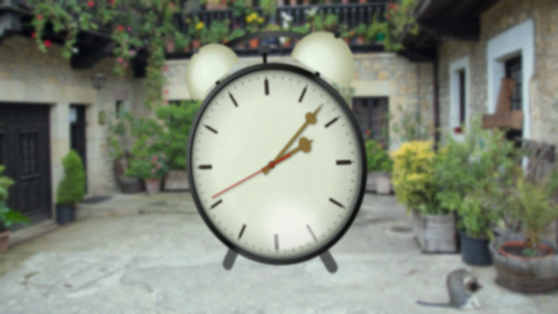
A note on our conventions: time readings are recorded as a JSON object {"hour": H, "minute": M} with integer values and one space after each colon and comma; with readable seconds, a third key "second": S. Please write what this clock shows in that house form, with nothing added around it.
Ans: {"hour": 2, "minute": 7, "second": 41}
